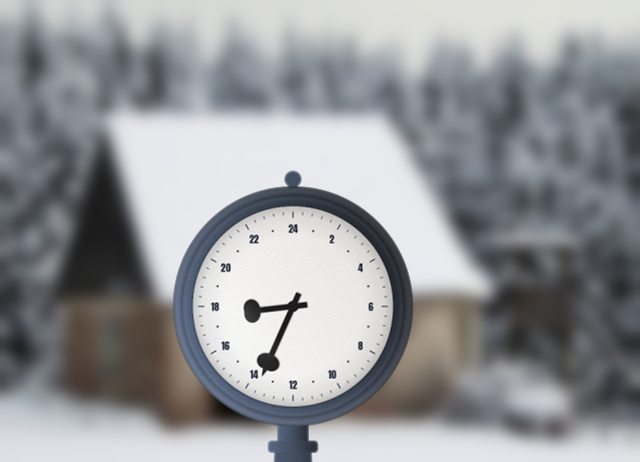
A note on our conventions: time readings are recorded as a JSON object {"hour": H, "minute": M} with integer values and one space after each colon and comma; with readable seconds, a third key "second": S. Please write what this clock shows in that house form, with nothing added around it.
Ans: {"hour": 17, "minute": 34}
